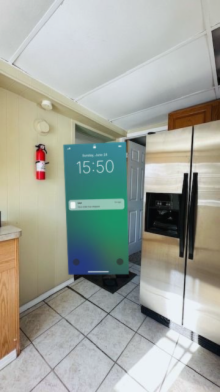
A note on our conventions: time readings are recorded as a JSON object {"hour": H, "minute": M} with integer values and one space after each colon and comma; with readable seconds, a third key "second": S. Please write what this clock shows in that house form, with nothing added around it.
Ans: {"hour": 15, "minute": 50}
